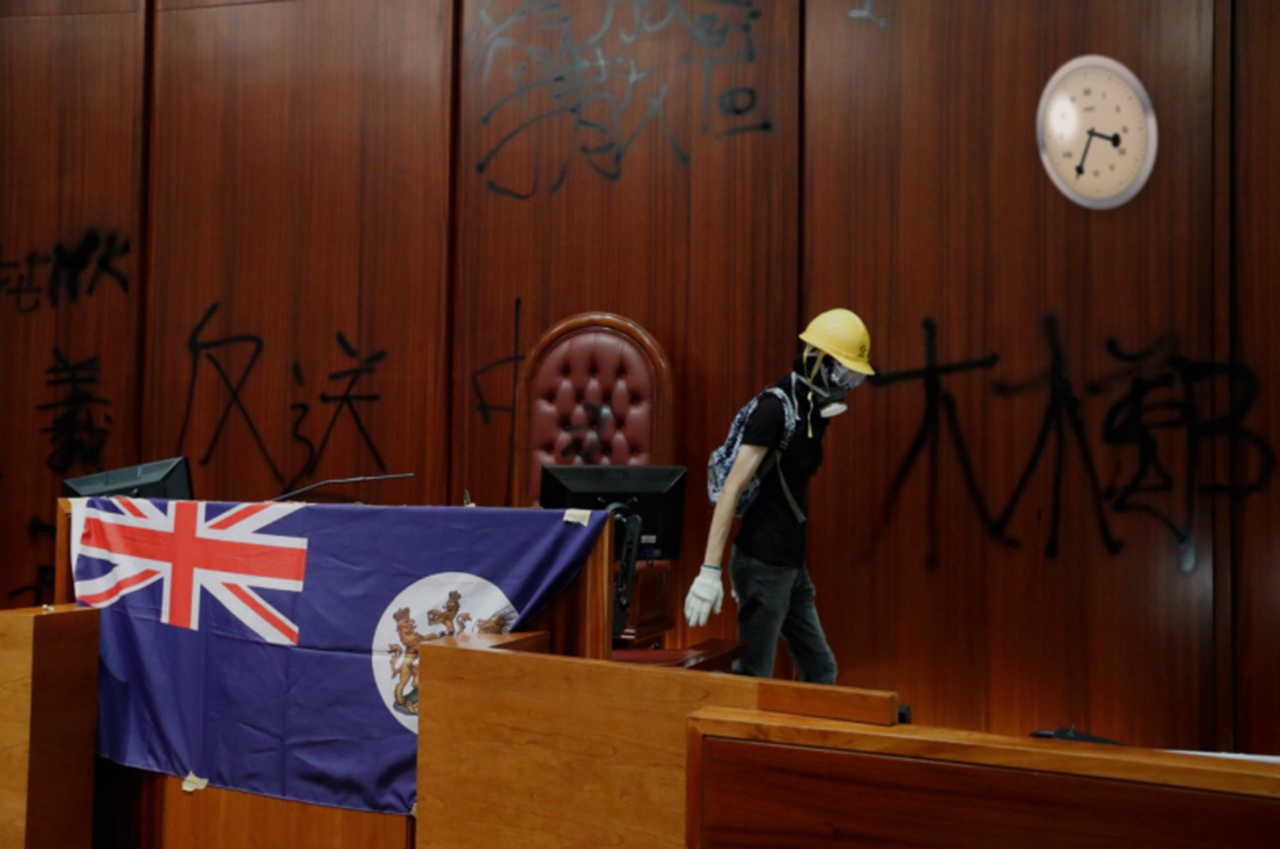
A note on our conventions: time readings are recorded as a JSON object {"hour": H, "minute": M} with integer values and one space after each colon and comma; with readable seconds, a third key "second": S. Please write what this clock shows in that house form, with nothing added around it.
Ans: {"hour": 3, "minute": 35}
